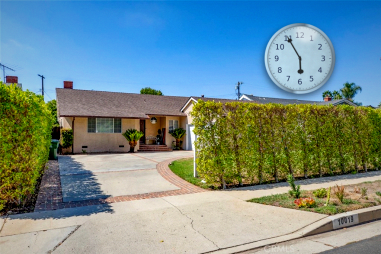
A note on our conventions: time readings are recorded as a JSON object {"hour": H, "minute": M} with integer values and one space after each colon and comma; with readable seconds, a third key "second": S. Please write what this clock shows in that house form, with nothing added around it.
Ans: {"hour": 5, "minute": 55}
